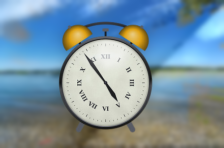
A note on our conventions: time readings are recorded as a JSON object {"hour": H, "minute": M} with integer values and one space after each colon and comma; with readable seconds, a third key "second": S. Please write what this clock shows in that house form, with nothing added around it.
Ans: {"hour": 4, "minute": 54}
